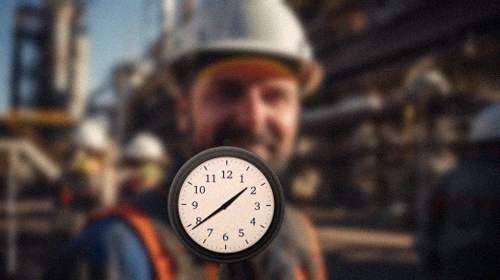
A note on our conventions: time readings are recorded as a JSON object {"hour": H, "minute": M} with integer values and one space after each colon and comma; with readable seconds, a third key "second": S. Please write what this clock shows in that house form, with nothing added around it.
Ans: {"hour": 1, "minute": 39}
